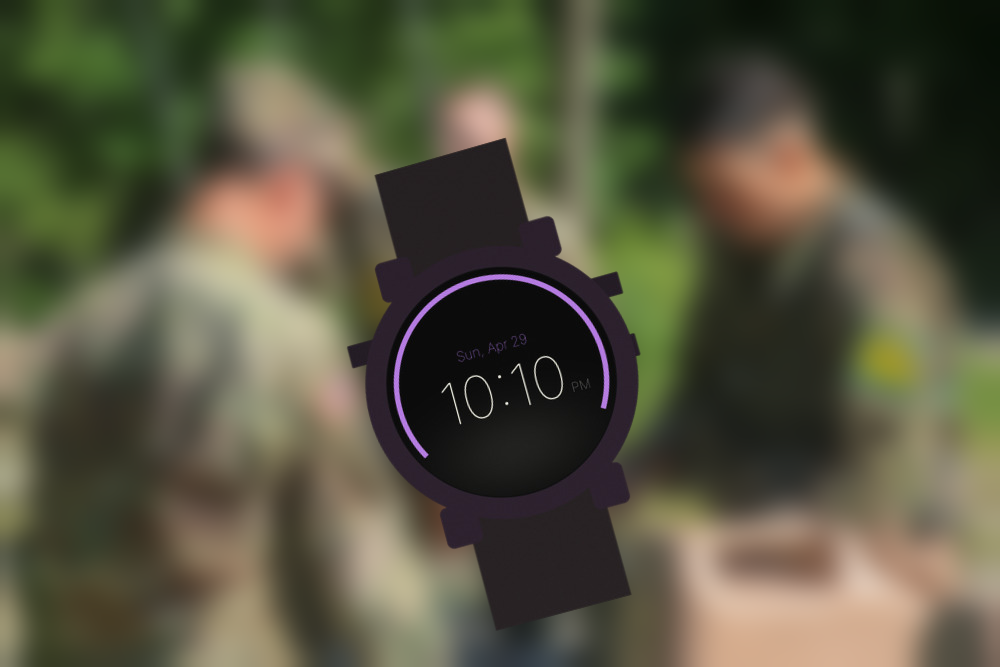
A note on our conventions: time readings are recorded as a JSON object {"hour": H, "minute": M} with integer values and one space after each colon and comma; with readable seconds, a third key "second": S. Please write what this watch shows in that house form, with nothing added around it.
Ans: {"hour": 10, "minute": 10}
